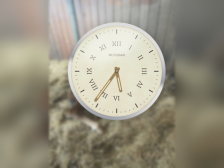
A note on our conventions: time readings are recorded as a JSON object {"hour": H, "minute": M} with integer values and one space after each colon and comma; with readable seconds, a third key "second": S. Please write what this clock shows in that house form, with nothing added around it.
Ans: {"hour": 5, "minute": 36}
